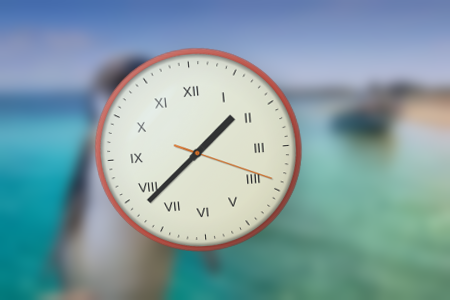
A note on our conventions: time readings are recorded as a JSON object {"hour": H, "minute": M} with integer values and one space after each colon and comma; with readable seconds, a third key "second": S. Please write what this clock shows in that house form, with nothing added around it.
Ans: {"hour": 1, "minute": 38, "second": 19}
